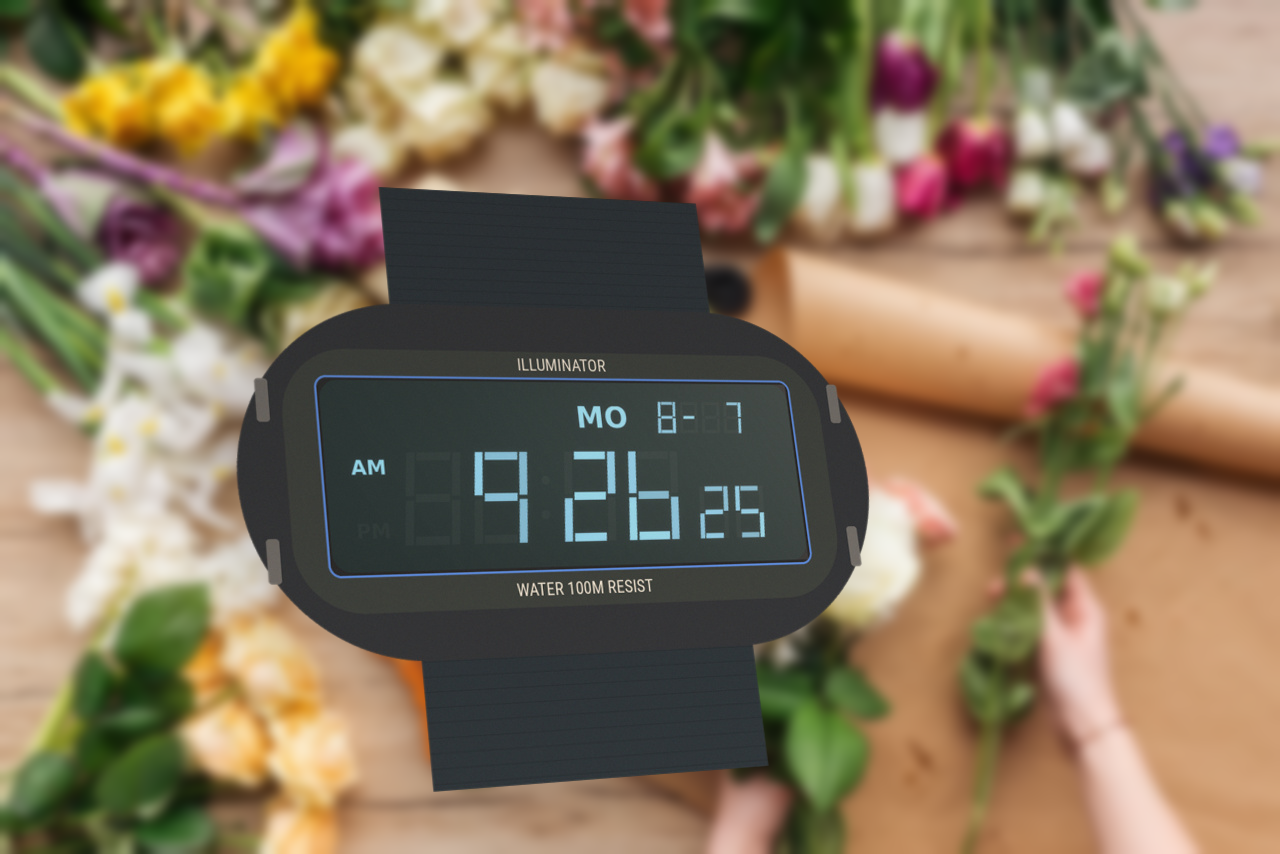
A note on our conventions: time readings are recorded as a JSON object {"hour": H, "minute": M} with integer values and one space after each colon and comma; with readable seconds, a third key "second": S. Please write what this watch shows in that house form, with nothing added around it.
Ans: {"hour": 9, "minute": 26, "second": 25}
